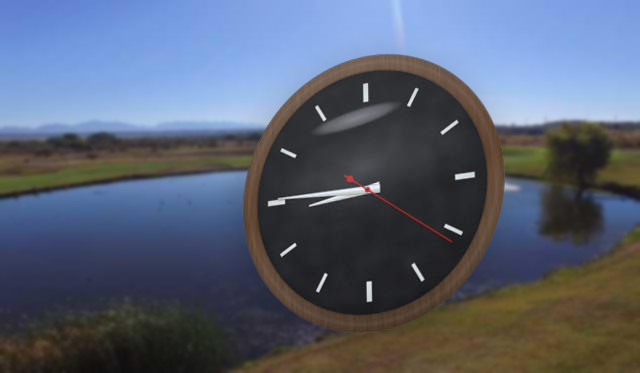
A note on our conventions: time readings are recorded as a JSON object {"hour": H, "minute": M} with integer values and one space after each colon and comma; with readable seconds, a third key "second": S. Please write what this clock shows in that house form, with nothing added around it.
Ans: {"hour": 8, "minute": 45, "second": 21}
